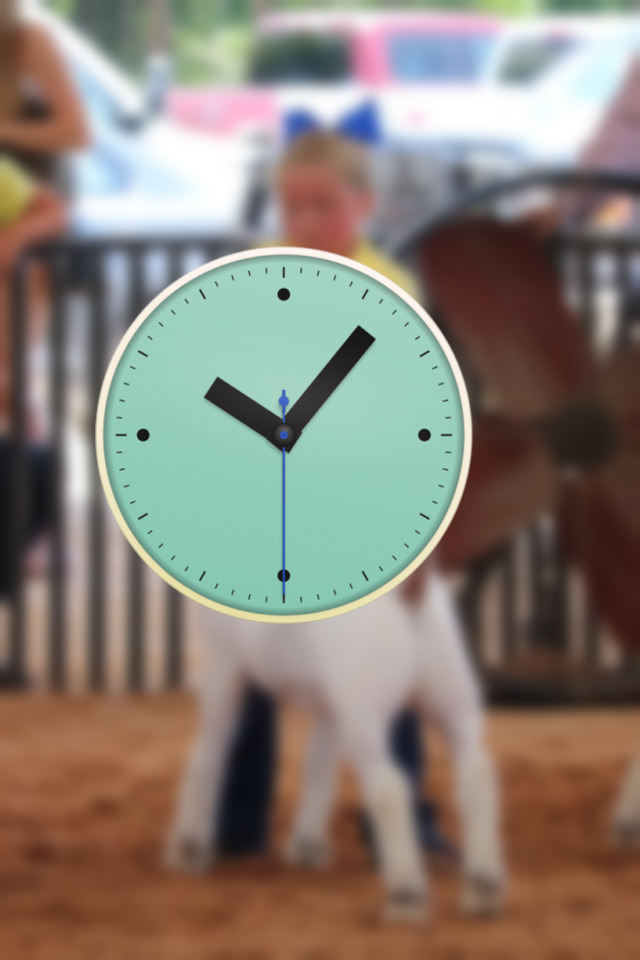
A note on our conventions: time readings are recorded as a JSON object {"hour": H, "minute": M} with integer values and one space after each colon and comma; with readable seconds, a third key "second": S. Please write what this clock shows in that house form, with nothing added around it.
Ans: {"hour": 10, "minute": 6, "second": 30}
